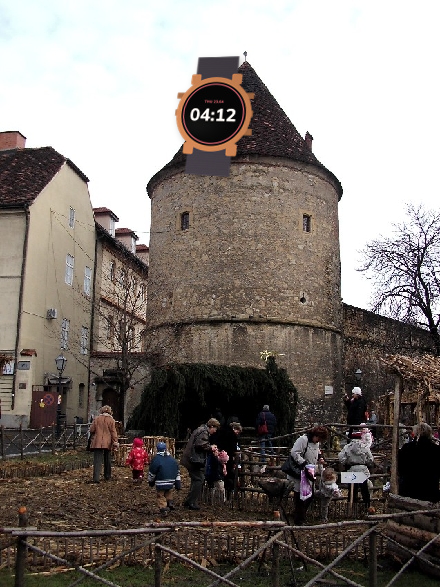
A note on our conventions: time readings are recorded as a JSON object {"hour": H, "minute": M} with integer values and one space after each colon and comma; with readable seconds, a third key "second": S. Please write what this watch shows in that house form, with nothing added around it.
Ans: {"hour": 4, "minute": 12}
